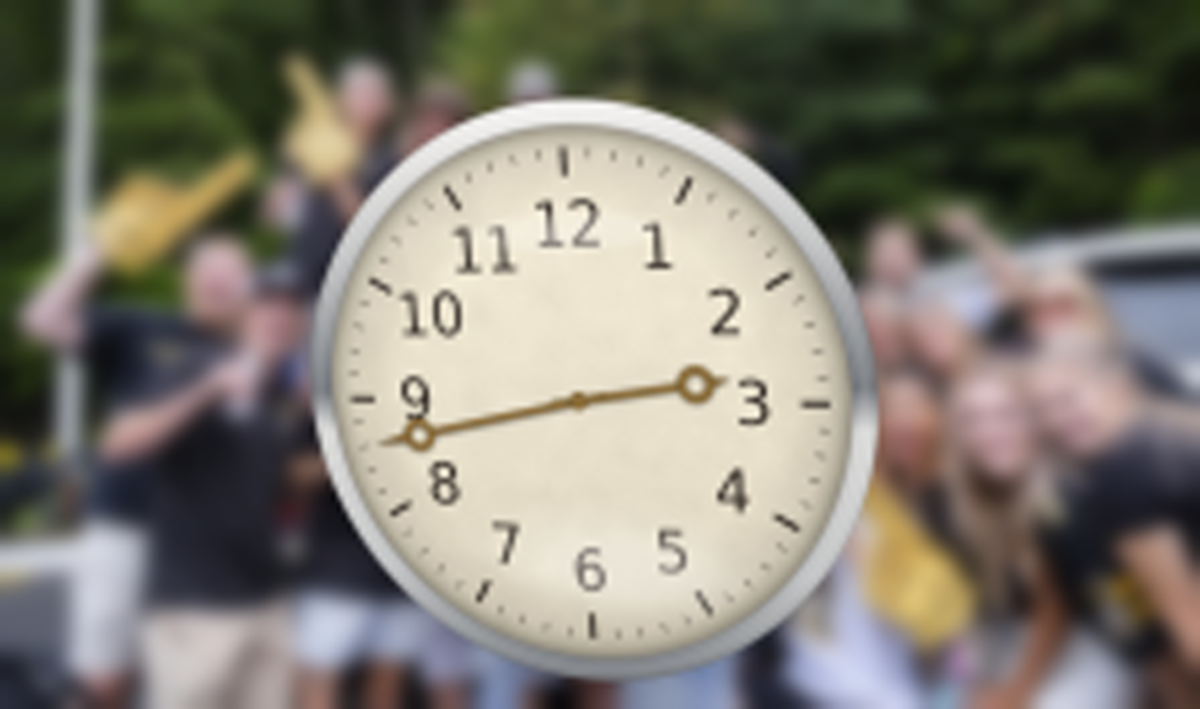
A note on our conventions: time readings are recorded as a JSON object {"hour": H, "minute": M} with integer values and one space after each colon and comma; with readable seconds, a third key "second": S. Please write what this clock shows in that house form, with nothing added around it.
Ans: {"hour": 2, "minute": 43}
